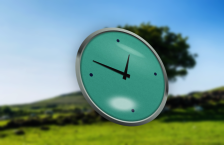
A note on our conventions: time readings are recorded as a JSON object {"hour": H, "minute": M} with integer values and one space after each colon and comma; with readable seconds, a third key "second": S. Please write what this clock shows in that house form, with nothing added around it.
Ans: {"hour": 12, "minute": 49}
